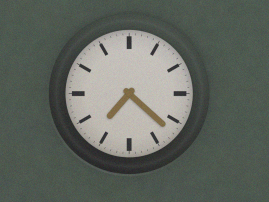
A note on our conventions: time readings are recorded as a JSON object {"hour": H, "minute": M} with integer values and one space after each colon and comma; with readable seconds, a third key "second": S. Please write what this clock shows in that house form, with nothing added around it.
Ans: {"hour": 7, "minute": 22}
